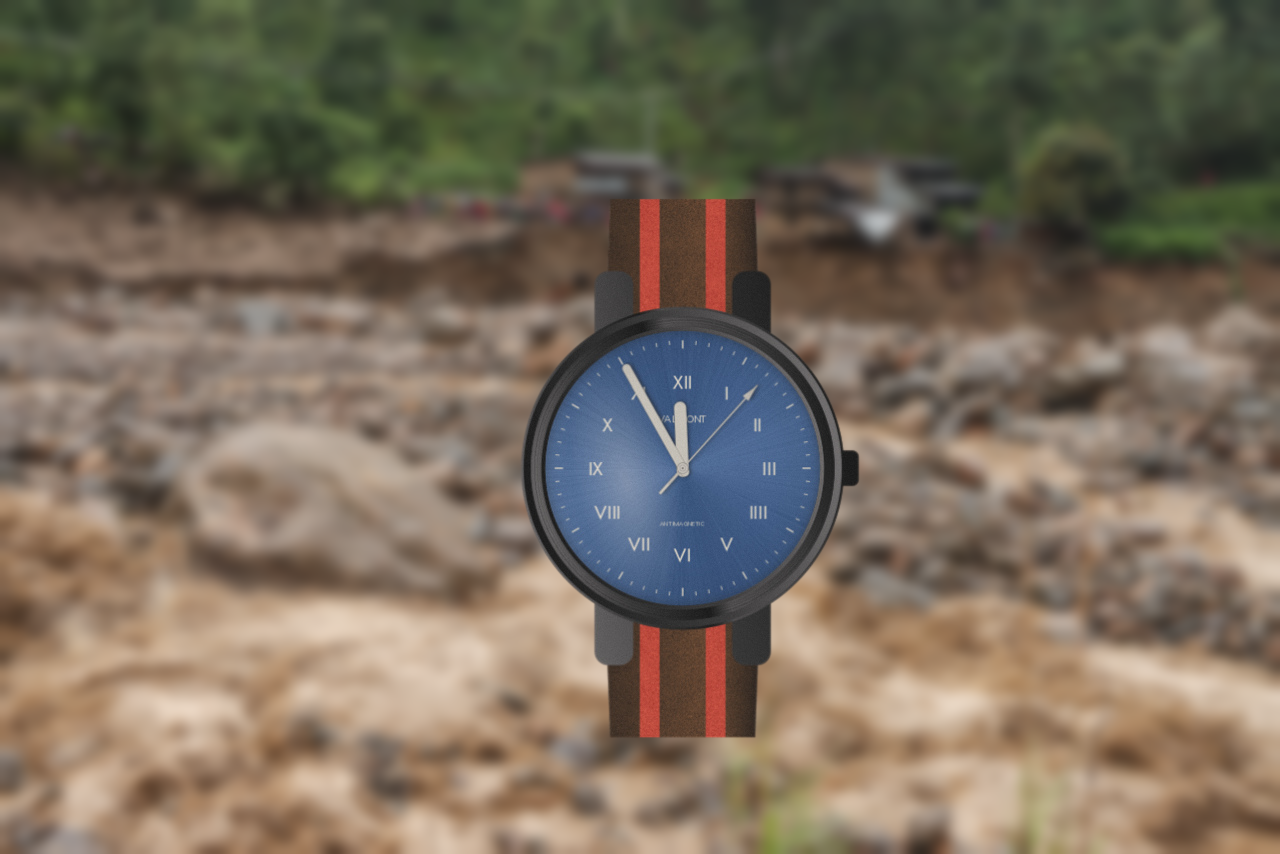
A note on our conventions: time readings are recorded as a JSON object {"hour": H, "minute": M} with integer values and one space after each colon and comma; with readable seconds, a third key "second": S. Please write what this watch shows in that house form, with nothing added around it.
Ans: {"hour": 11, "minute": 55, "second": 7}
